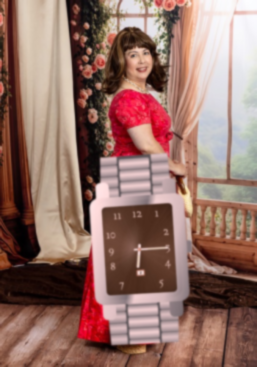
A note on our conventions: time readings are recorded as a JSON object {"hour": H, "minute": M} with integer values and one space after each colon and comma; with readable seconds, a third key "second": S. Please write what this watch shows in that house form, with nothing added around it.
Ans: {"hour": 6, "minute": 15}
